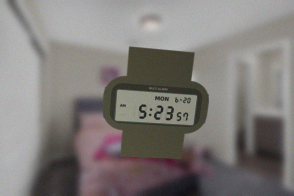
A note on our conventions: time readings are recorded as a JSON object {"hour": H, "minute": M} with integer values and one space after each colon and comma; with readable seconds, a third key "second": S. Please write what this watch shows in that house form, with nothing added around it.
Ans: {"hour": 5, "minute": 23, "second": 57}
